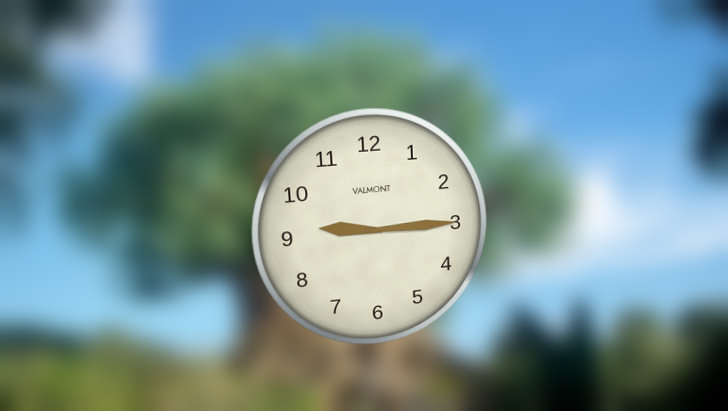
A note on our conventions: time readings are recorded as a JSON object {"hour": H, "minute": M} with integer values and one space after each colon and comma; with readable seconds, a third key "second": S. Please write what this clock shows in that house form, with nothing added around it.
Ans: {"hour": 9, "minute": 15}
